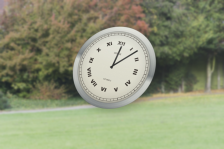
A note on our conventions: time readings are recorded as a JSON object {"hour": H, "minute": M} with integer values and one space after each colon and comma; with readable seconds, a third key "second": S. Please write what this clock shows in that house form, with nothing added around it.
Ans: {"hour": 12, "minute": 7}
